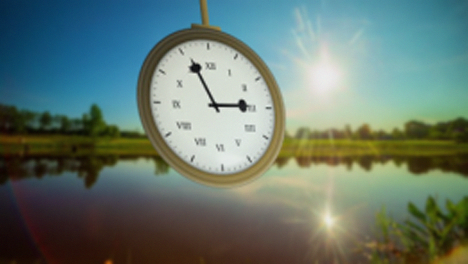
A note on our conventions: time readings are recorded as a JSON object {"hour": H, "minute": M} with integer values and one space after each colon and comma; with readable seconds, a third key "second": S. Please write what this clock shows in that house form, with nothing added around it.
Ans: {"hour": 2, "minute": 56}
